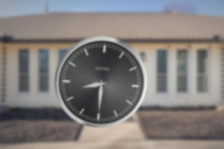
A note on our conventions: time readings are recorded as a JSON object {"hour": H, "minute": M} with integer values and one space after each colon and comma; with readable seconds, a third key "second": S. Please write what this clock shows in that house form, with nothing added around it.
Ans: {"hour": 8, "minute": 30}
